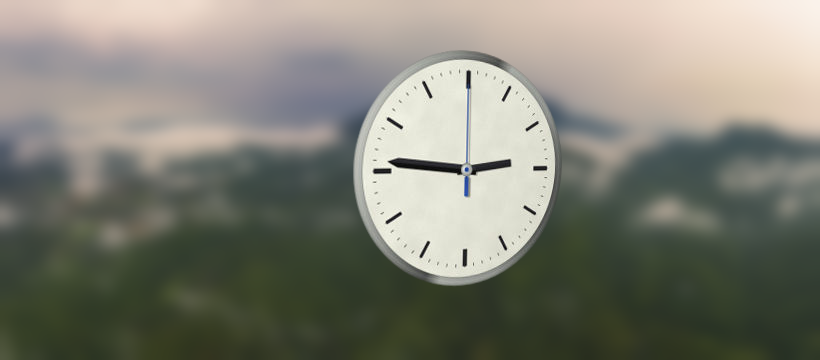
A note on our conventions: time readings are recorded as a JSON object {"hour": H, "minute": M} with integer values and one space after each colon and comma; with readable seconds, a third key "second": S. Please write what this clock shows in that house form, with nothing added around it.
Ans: {"hour": 2, "minute": 46, "second": 0}
